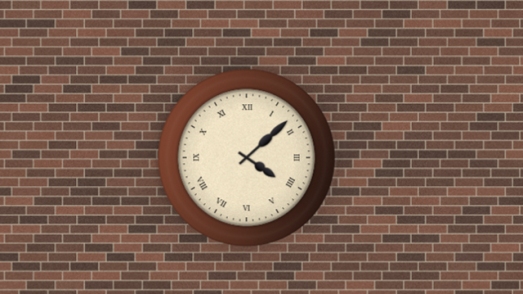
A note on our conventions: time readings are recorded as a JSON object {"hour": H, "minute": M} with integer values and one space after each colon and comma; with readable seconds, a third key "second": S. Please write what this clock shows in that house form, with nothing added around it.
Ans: {"hour": 4, "minute": 8}
